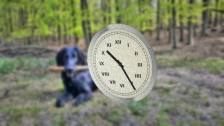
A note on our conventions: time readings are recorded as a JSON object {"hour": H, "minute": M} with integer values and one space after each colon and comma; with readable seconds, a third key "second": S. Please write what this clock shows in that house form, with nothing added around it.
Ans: {"hour": 10, "minute": 25}
